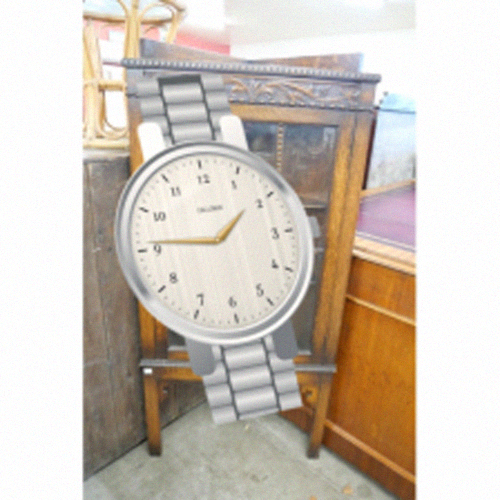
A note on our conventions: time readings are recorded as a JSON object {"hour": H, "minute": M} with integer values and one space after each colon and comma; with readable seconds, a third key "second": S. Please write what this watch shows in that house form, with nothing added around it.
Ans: {"hour": 1, "minute": 46}
